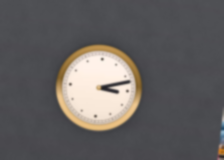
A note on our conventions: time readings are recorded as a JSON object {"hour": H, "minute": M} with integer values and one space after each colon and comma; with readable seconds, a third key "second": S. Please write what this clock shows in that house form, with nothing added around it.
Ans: {"hour": 3, "minute": 12}
